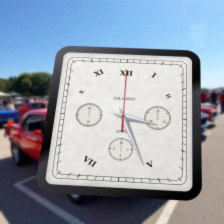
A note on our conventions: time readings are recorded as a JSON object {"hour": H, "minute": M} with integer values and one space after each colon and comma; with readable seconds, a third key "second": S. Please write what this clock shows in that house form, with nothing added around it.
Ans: {"hour": 3, "minute": 26}
